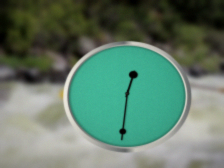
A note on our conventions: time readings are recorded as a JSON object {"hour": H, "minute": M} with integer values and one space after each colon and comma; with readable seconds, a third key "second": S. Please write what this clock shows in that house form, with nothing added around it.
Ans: {"hour": 12, "minute": 31}
